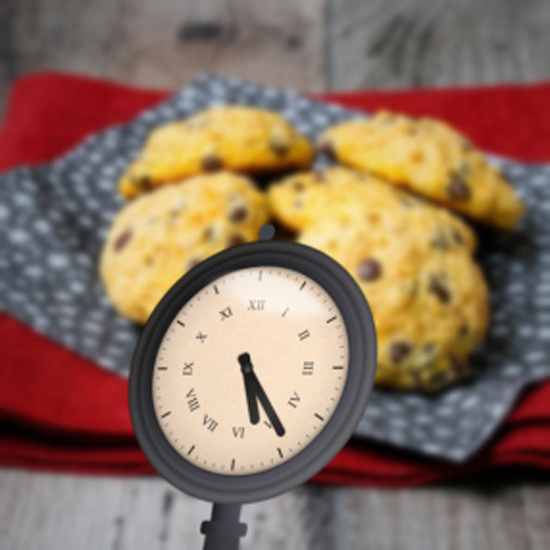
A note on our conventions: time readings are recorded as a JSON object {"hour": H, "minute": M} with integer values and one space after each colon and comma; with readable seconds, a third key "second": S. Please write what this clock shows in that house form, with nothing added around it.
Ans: {"hour": 5, "minute": 24}
